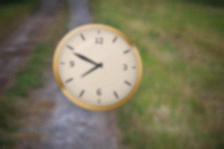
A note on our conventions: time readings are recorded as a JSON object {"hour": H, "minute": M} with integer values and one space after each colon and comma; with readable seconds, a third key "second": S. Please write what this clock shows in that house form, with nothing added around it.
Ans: {"hour": 7, "minute": 49}
